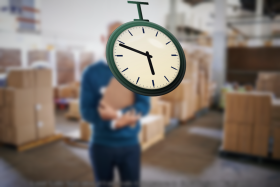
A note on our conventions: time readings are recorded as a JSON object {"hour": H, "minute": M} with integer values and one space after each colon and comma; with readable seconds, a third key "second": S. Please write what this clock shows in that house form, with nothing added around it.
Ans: {"hour": 5, "minute": 49}
